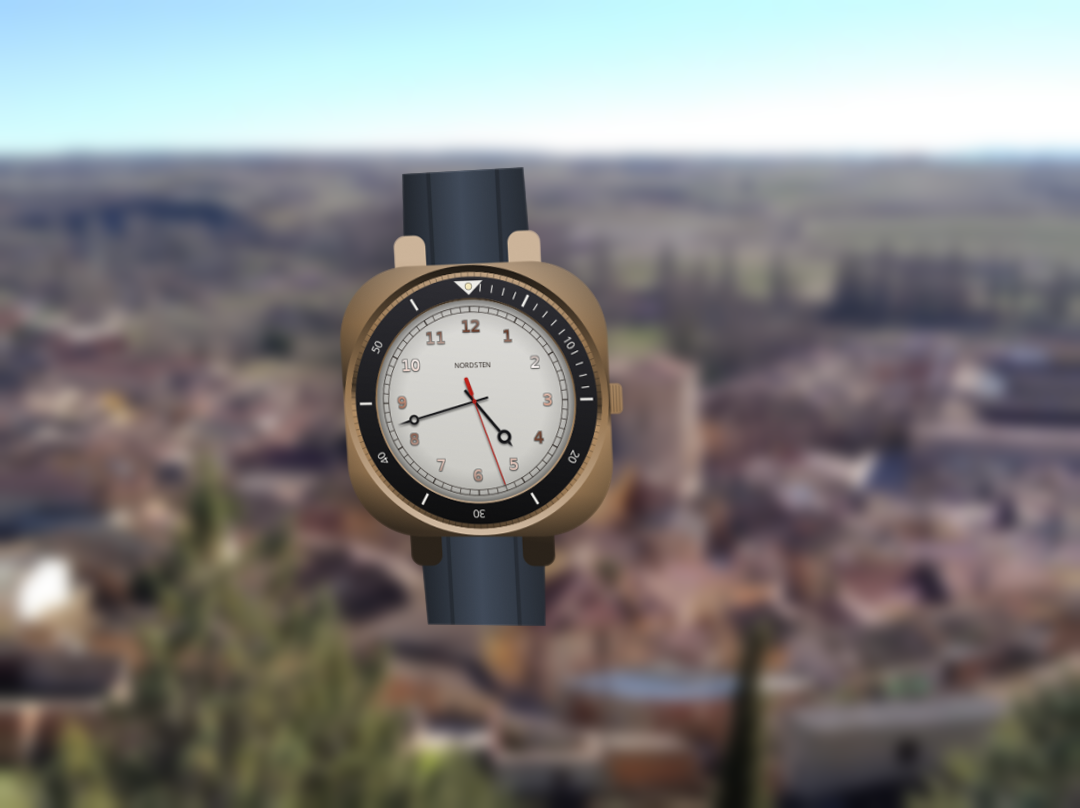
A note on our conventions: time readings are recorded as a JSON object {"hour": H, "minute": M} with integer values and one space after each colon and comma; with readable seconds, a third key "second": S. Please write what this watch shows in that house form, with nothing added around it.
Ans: {"hour": 4, "minute": 42, "second": 27}
